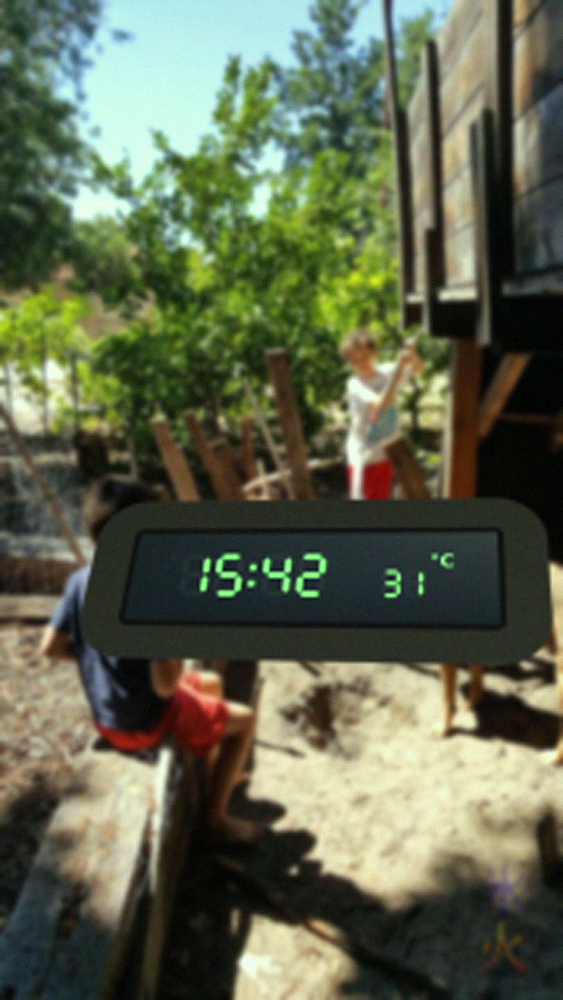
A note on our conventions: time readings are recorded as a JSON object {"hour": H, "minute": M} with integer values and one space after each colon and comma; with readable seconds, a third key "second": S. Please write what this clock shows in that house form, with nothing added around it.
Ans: {"hour": 15, "minute": 42}
